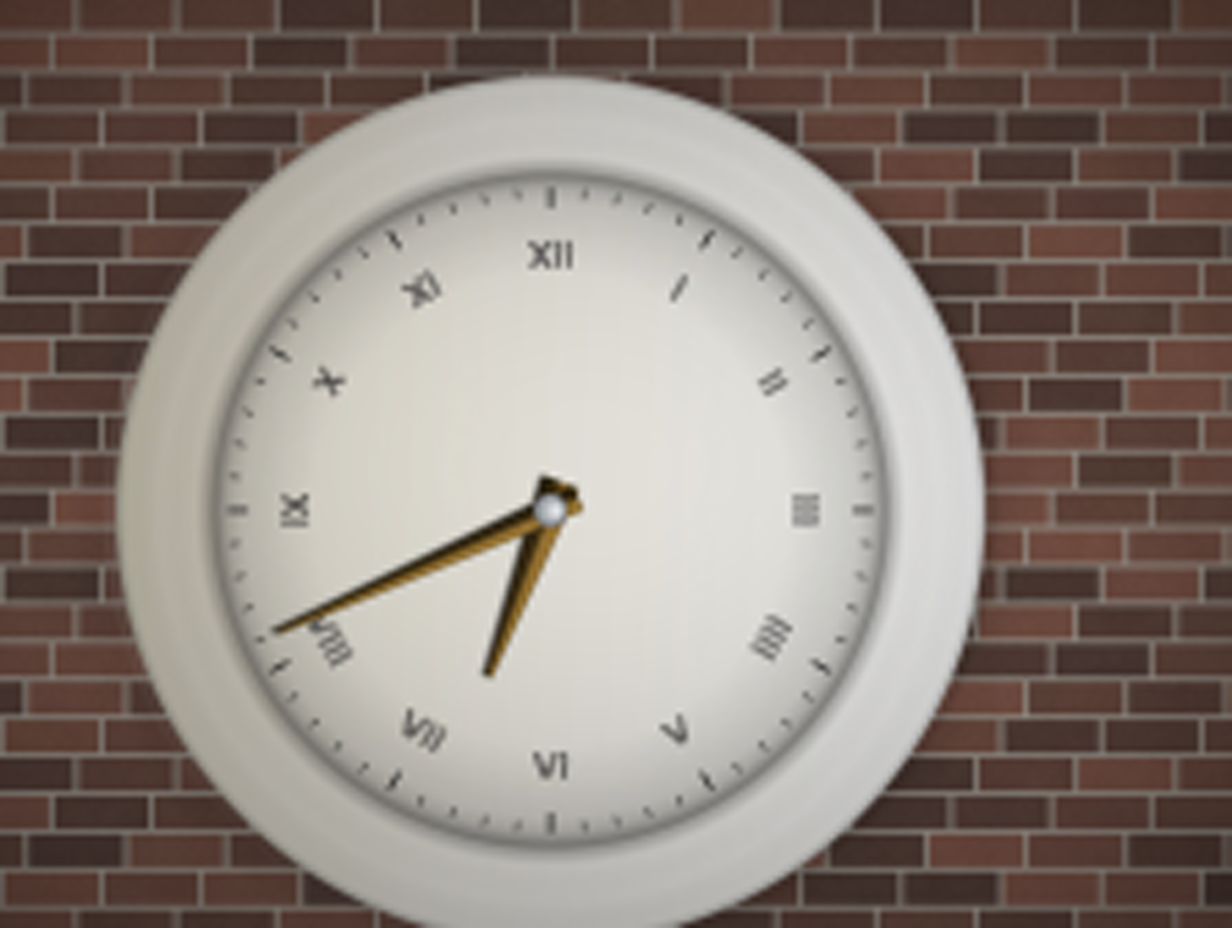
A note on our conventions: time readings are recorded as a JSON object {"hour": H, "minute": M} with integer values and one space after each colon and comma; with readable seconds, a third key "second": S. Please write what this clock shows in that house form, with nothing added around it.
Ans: {"hour": 6, "minute": 41}
